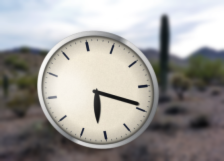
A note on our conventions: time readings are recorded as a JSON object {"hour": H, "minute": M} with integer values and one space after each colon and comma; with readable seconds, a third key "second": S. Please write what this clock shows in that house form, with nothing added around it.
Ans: {"hour": 6, "minute": 19}
